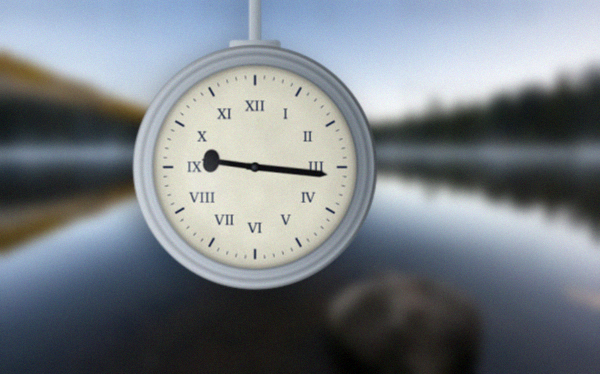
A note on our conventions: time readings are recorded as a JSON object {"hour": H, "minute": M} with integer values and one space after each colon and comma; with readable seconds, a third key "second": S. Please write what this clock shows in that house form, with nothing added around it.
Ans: {"hour": 9, "minute": 16}
